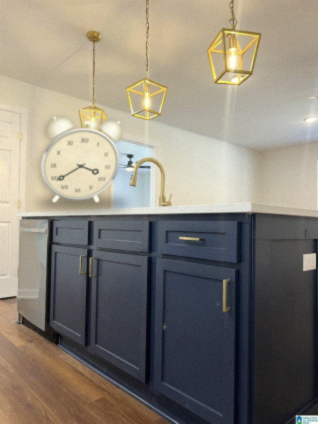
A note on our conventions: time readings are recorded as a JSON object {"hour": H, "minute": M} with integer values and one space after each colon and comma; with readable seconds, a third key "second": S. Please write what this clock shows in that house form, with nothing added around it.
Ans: {"hour": 3, "minute": 39}
